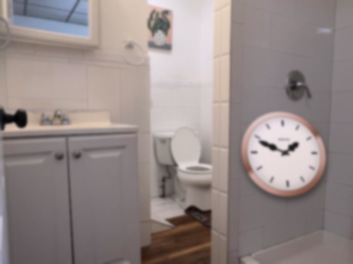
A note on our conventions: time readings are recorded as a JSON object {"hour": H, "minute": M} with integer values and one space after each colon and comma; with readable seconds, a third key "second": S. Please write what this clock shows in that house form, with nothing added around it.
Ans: {"hour": 1, "minute": 49}
